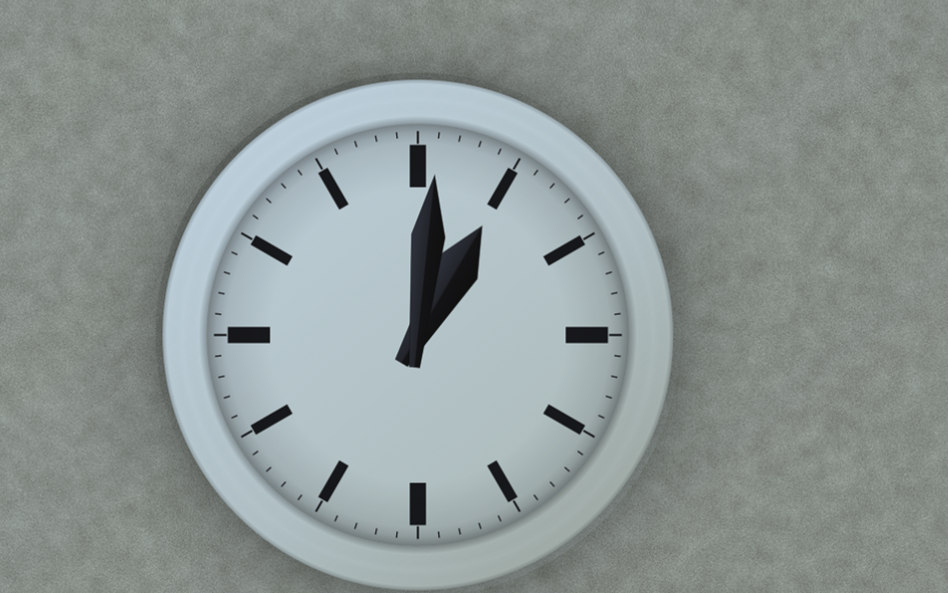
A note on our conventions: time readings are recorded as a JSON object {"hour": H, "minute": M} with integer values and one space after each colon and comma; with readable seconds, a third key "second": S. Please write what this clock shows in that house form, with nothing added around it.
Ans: {"hour": 1, "minute": 1}
